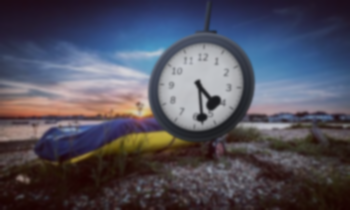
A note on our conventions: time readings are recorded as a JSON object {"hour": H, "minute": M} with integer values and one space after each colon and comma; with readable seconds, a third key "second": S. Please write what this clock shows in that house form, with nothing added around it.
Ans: {"hour": 4, "minute": 28}
